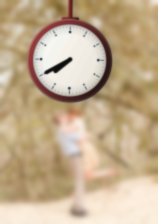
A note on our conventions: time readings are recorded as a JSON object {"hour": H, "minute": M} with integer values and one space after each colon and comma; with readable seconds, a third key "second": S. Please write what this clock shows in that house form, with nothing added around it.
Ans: {"hour": 7, "minute": 40}
